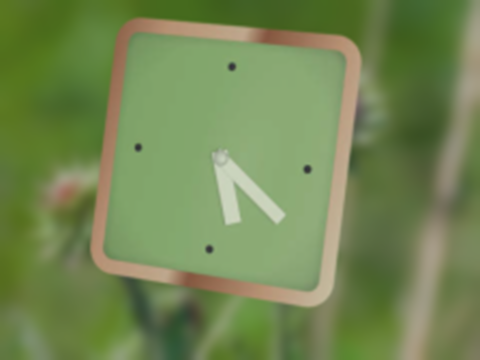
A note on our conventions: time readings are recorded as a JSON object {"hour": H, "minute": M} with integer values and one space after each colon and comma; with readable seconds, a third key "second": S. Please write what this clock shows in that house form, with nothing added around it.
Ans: {"hour": 5, "minute": 21}
